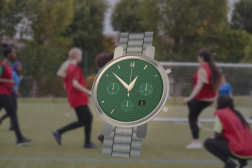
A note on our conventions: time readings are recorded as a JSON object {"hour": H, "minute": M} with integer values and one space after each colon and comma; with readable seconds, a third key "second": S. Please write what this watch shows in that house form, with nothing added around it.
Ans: {"hour": 12, "minute": 52}
